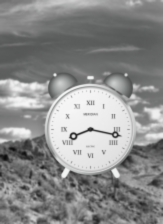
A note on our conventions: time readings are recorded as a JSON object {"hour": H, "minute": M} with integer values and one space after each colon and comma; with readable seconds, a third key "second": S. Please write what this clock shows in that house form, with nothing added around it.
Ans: {"hour": 8, "minute": 17}
